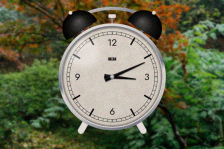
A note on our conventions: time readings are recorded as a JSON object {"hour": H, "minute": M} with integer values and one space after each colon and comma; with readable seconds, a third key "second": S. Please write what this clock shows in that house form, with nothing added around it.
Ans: {"hour": 3, "minute": 11}
